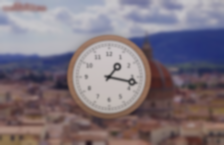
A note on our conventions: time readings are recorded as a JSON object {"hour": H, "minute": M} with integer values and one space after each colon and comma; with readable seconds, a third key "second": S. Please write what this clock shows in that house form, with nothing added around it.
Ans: {"hour": 1, "minute": 17}
